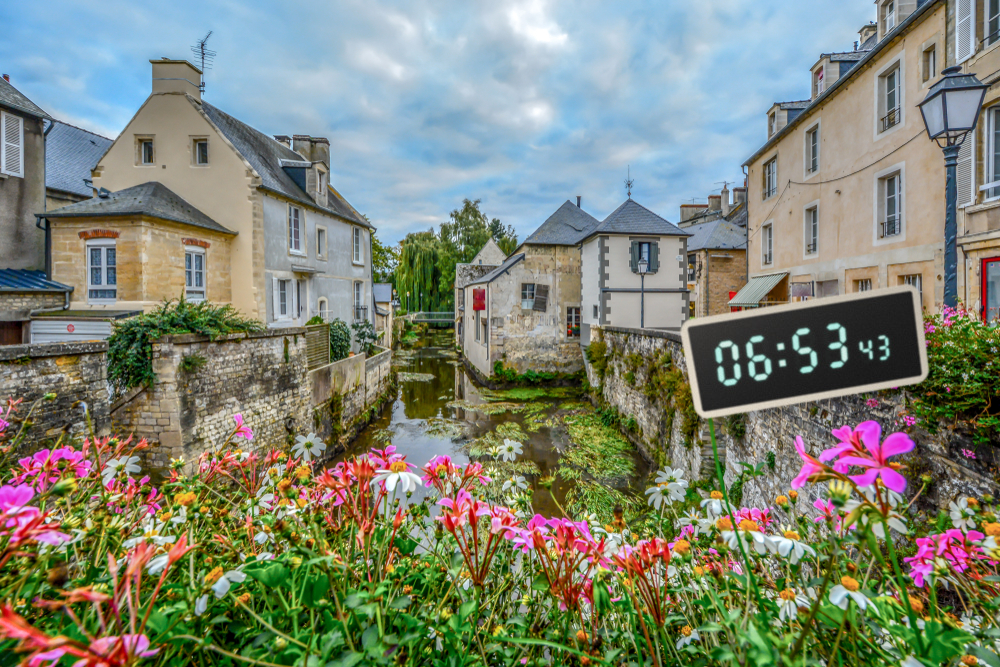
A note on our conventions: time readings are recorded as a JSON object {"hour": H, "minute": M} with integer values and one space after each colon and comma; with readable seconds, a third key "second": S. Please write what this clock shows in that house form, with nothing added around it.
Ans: {"hour": 6, "minute": 53, "second": 43}
